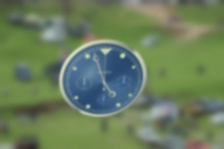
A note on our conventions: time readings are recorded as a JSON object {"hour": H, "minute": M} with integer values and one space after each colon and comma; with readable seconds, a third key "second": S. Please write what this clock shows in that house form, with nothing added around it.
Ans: {"hour": 4, "minute": 57}
